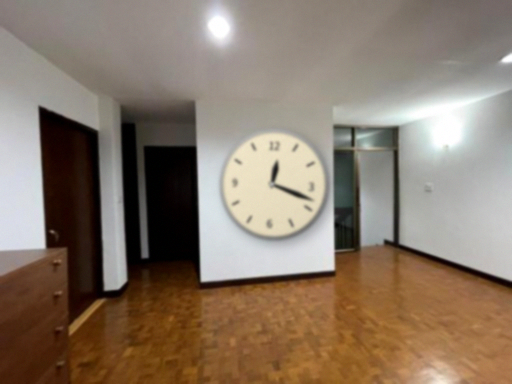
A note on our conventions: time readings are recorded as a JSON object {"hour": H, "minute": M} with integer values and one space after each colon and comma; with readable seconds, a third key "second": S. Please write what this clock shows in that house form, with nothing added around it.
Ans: {"hour": 12, "minute": 18}
